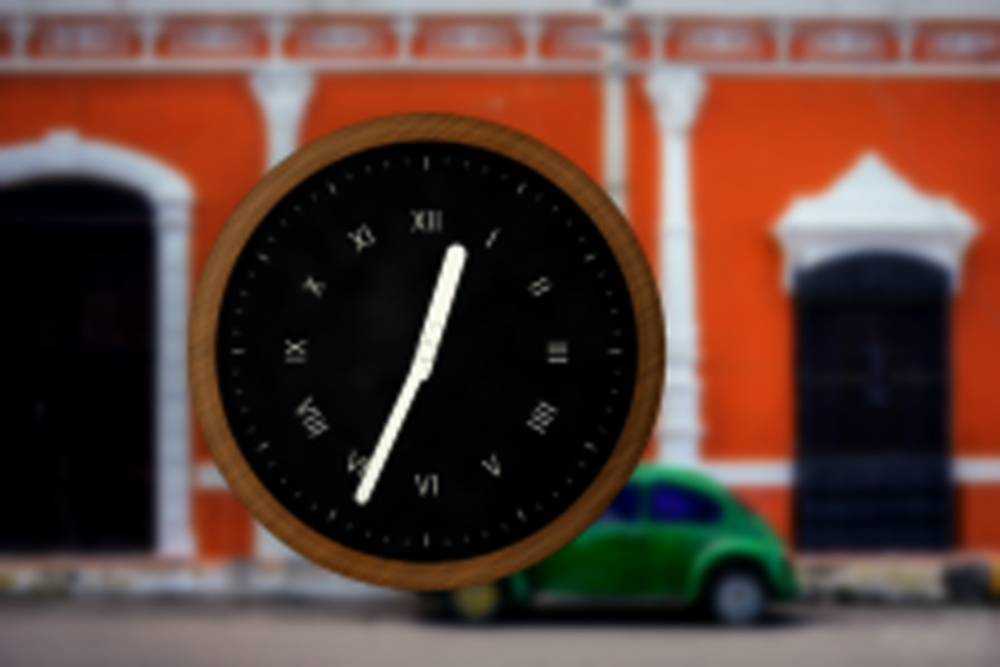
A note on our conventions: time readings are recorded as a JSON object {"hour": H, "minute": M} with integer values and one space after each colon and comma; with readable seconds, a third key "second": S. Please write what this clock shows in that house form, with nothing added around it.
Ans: {"hour": 12, "minute": 34}
